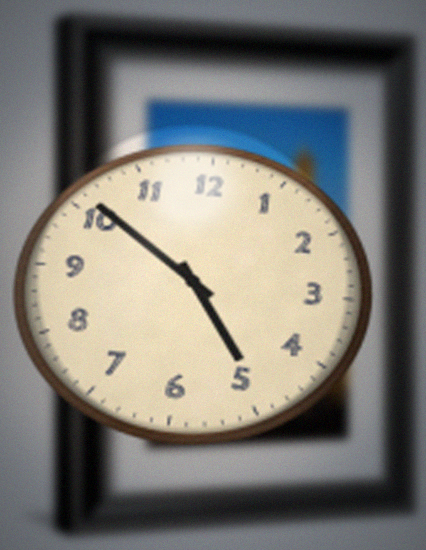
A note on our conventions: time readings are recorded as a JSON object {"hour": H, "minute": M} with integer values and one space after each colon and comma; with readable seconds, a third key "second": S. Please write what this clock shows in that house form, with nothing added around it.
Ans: {"hour": 4, "minute": 51}
